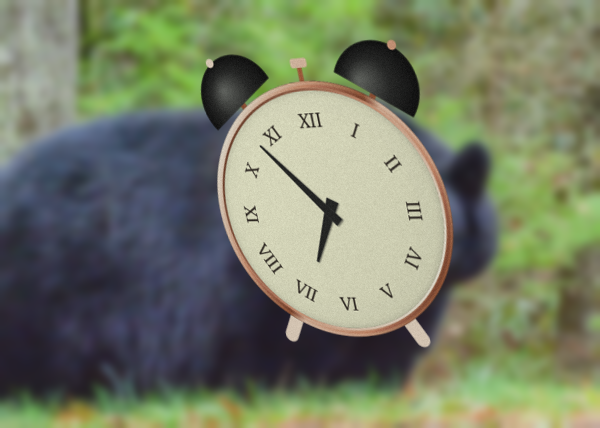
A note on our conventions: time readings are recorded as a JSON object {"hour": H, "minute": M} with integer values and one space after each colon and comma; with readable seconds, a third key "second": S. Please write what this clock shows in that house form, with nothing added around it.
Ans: {"hour": 6, "minute": 53}
